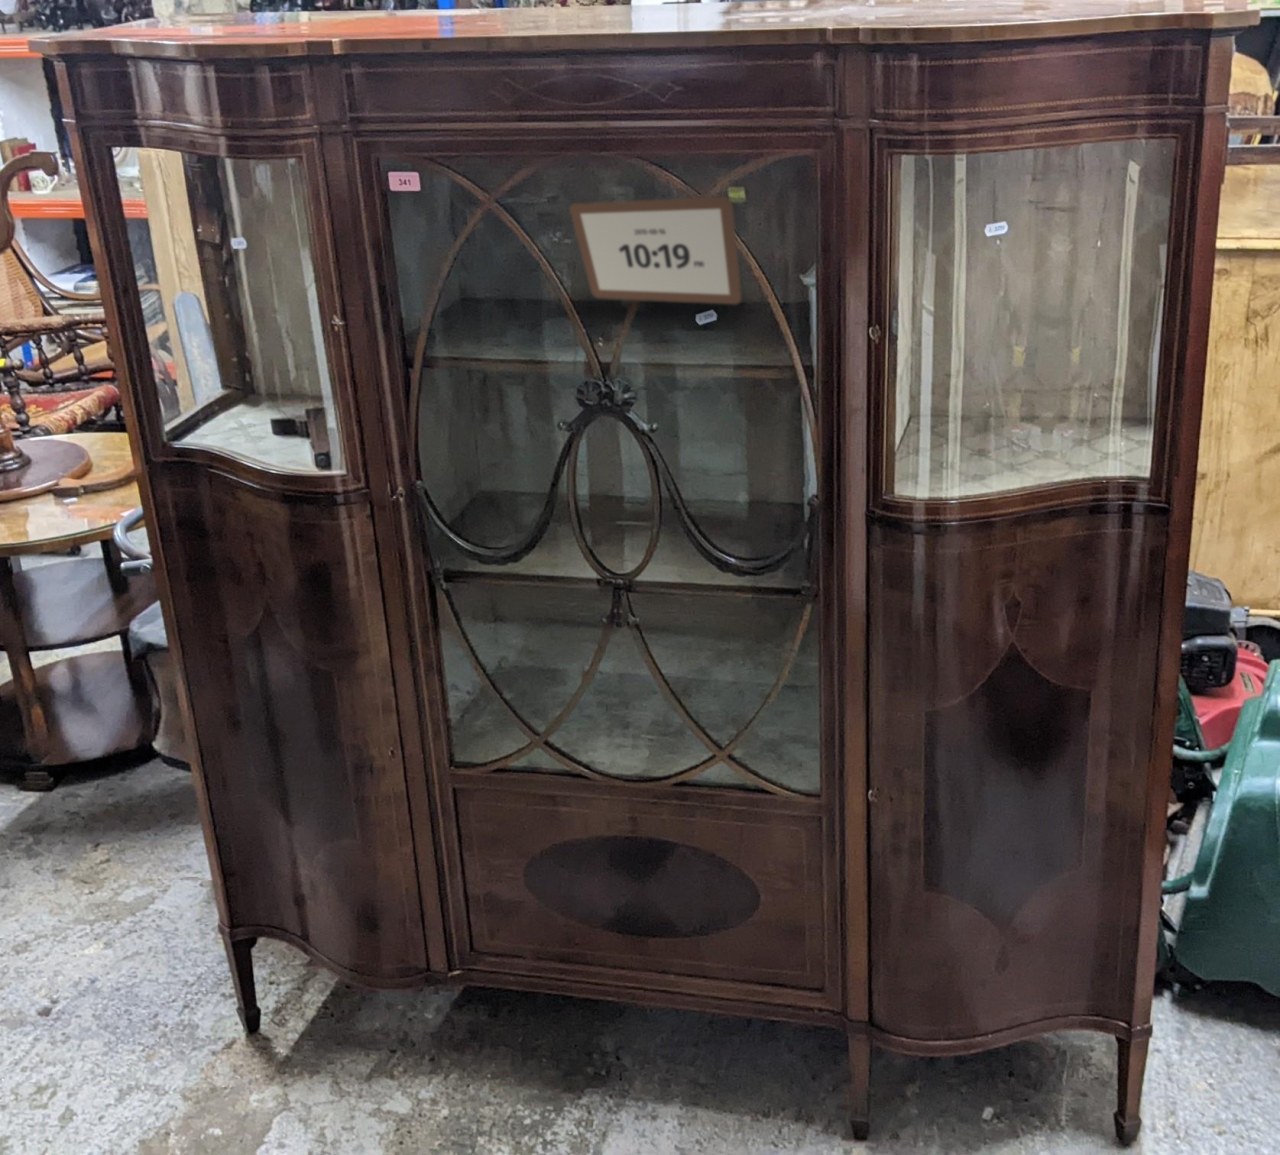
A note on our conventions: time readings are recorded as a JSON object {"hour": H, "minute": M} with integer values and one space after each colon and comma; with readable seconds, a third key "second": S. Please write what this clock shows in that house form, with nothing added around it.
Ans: {"hour": 10, "minute": 19}
